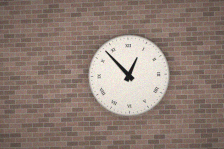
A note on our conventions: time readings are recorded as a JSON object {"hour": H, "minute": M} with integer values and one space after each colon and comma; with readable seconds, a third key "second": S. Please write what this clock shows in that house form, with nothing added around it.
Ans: {"hour": 12, "minute": 53}
